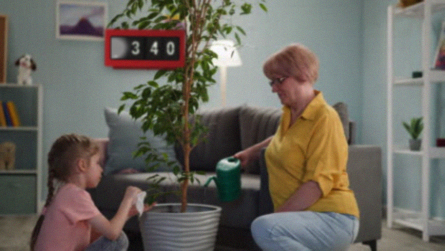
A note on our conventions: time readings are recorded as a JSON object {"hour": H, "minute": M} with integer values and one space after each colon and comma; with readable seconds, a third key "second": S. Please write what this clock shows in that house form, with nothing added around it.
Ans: {"hour": 3, "minute": 40}
